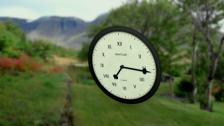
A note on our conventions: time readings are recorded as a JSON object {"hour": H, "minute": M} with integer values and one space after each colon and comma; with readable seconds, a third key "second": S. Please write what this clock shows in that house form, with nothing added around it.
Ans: {"hour": 7, "minute": 16}
